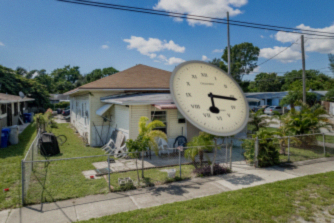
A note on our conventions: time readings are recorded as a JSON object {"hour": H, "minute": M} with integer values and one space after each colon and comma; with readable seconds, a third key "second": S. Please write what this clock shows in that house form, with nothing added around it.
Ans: {"hour": 6, "minute": 16}
